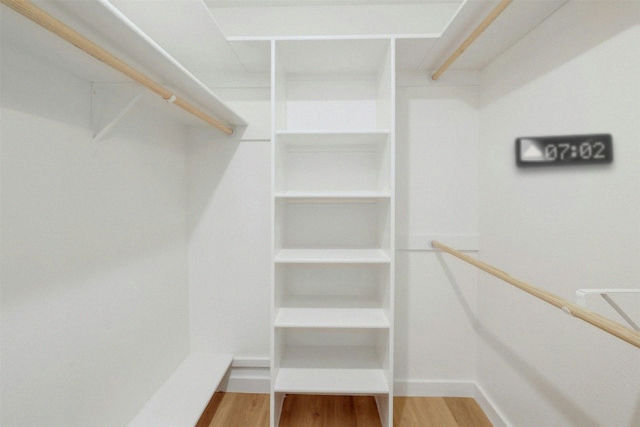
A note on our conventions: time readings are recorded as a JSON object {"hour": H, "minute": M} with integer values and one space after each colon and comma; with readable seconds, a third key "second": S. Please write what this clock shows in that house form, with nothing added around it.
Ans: {"hour": 7, "minute": 2}
